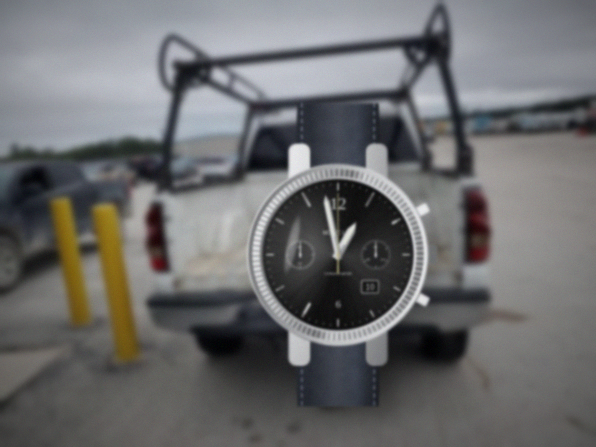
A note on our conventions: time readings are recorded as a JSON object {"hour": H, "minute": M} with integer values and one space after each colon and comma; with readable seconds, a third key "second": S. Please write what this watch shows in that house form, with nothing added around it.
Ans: {"hour": 12, "minute": 58}
